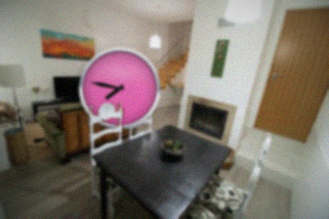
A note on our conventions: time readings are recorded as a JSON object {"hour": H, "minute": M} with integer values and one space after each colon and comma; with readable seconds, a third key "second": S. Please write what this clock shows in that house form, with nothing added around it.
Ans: {"hour": 7, "minute": 47}
